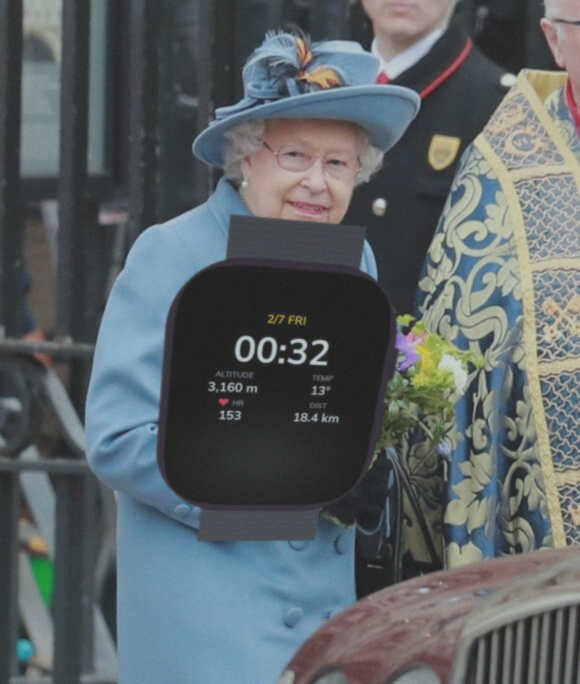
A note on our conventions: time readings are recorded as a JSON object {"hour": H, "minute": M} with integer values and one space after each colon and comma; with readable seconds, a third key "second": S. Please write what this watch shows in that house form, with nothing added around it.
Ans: {"hour": 0, "minute": 32}
